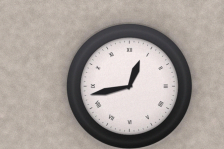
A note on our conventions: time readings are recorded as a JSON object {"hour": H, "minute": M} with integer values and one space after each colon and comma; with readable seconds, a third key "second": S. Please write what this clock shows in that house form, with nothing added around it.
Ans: {"hour": 12, "minute": 43}
